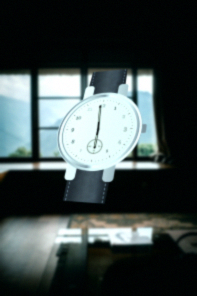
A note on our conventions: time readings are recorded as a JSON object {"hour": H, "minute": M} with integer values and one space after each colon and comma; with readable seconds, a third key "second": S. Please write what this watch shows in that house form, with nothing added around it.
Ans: {"hour": 5, "minute": 59}
